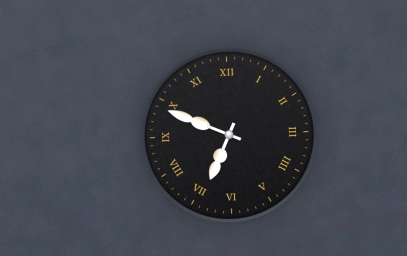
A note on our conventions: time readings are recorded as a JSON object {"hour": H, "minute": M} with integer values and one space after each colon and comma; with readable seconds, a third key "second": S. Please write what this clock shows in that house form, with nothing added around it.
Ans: {"hour": 6, "minute": 49}
